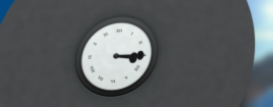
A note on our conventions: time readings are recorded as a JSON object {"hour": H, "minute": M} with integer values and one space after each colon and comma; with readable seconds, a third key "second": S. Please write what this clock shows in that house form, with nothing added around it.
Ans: {"hour": 3, "minute": 15}
